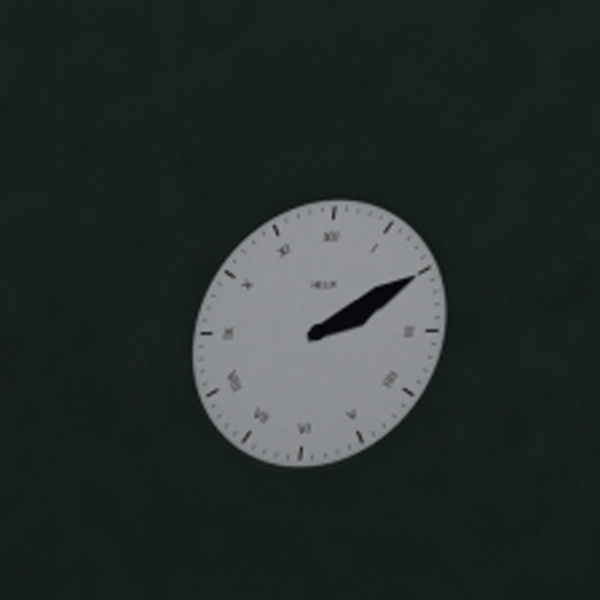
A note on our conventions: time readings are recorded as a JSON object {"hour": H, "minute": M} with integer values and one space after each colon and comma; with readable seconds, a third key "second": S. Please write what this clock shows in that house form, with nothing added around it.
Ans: {"hour": 2, "minute": 10}
